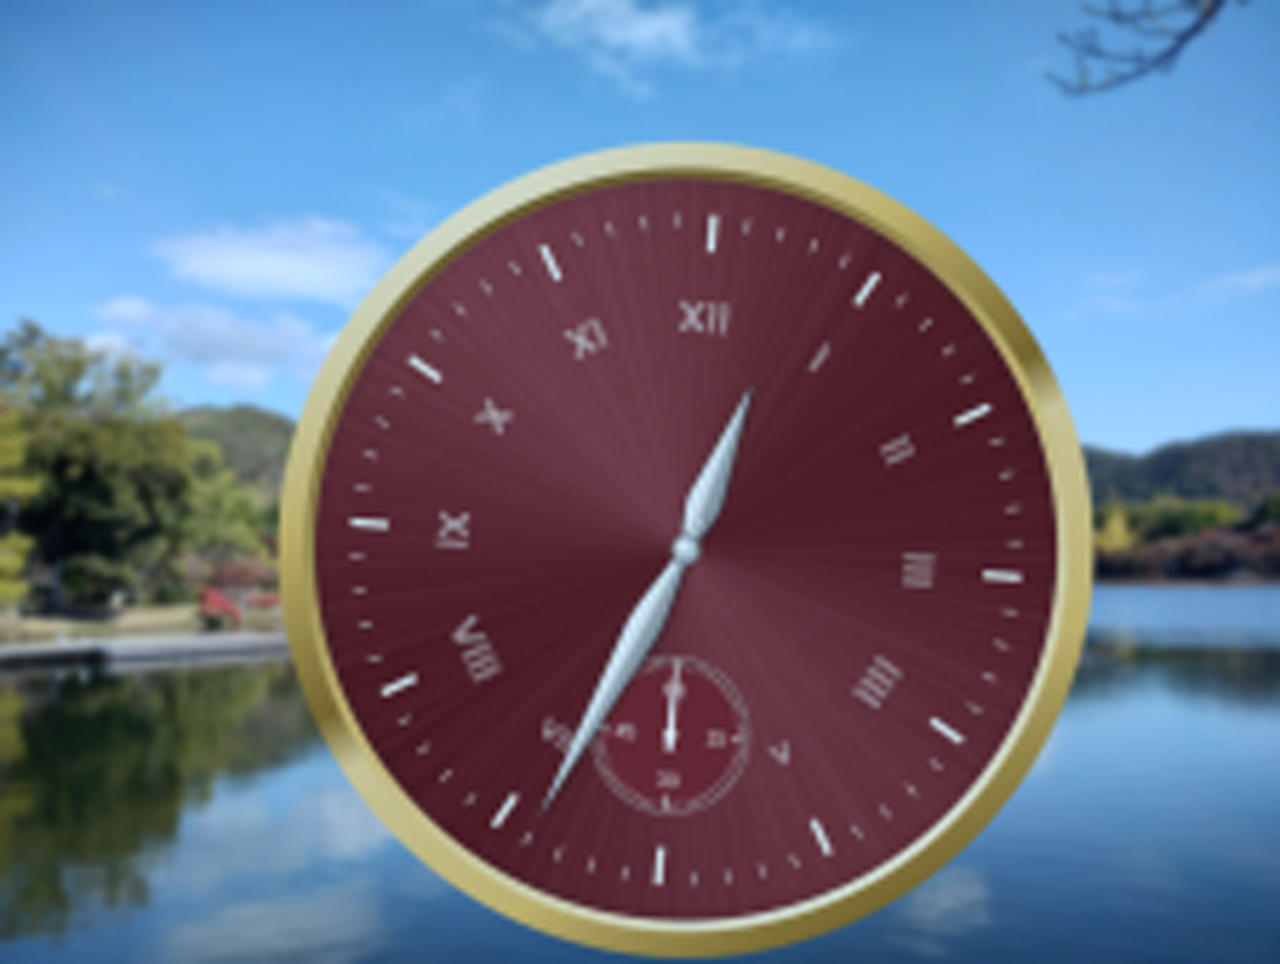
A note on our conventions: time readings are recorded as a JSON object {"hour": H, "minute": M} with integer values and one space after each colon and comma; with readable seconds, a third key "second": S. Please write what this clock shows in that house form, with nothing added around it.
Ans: {"hour": 12, "minute": 34}
